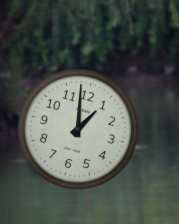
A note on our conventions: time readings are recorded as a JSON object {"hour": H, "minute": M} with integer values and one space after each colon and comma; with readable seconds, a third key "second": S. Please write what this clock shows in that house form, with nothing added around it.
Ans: {"hour": 12, "minute": 58}
